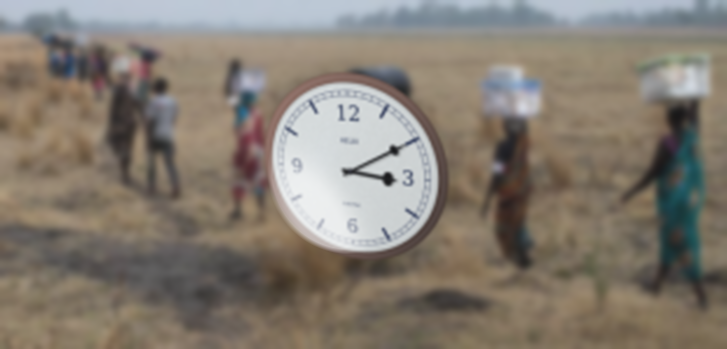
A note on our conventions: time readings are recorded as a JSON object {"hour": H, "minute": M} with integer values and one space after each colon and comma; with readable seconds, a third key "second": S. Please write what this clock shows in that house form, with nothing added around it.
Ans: {"hour": 3, "minute": 10}
